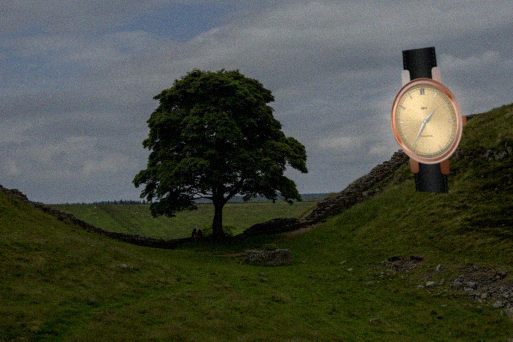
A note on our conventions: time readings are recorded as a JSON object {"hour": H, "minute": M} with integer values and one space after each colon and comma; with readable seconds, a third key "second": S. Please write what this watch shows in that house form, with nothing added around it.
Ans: {"hour": 1, "minute": 36}
